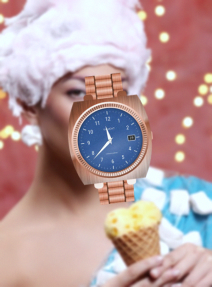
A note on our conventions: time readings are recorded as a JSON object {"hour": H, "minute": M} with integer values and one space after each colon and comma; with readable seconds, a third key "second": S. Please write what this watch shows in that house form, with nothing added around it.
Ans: {"hour": 11, "minute": 38}
